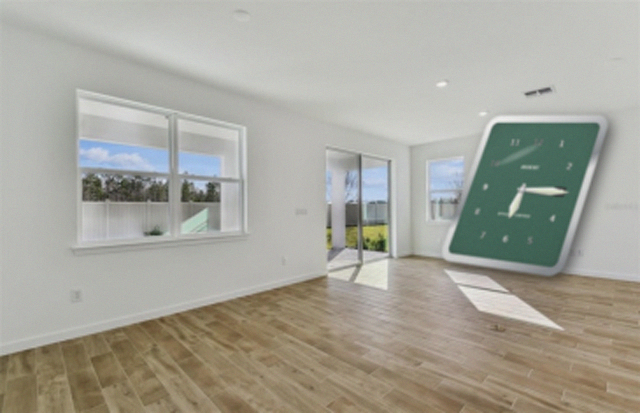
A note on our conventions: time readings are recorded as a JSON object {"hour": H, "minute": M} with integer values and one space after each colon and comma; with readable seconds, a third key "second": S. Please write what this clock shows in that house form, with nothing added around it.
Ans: {"hour": 6, "minute": 15}
